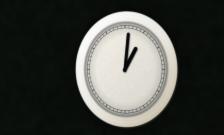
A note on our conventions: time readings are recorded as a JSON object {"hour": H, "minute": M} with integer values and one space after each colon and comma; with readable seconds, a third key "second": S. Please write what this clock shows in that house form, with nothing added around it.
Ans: {"hour": 1, "minute": 1}
